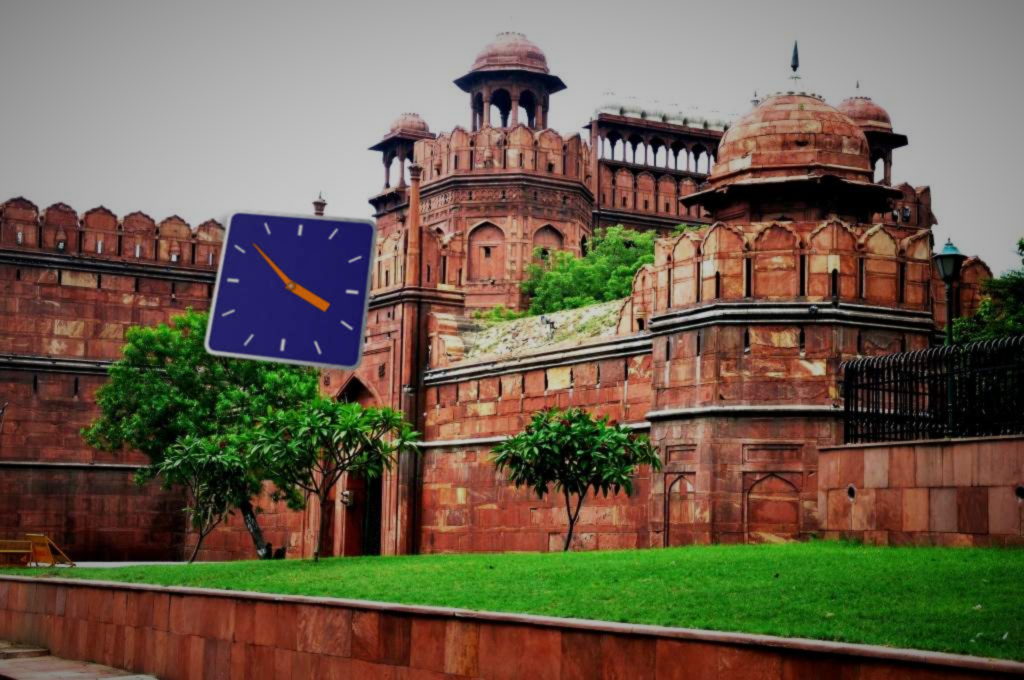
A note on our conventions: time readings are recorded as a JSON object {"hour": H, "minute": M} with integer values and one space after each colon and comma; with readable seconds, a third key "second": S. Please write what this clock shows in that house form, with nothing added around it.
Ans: {"hour": 3, "minute": 52}
